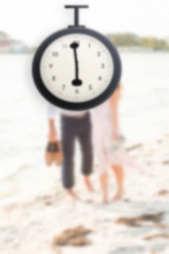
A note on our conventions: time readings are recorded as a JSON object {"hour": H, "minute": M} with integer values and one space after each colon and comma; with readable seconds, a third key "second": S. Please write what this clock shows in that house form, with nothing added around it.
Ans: {"hour": 5, "minute": 59}
